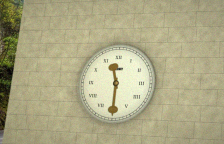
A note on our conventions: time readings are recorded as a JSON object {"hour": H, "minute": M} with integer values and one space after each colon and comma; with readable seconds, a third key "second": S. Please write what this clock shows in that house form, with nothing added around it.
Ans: {"hour": 11, "minute": 30}
